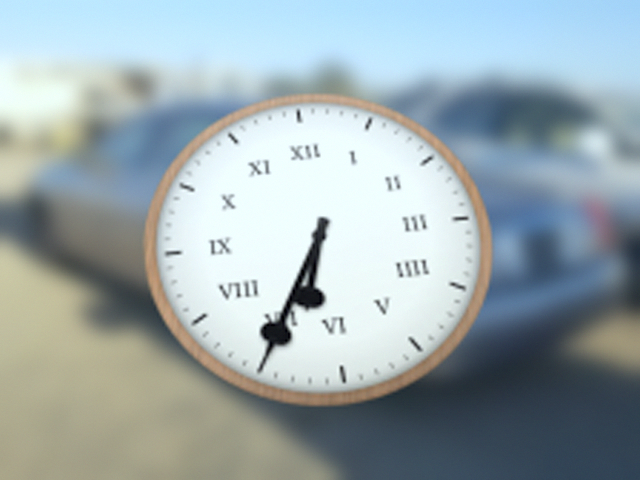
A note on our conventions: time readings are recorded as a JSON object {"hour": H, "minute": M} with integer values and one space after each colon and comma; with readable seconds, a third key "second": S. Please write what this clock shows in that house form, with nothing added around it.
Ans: {"hour": 6, "minute": 35}
